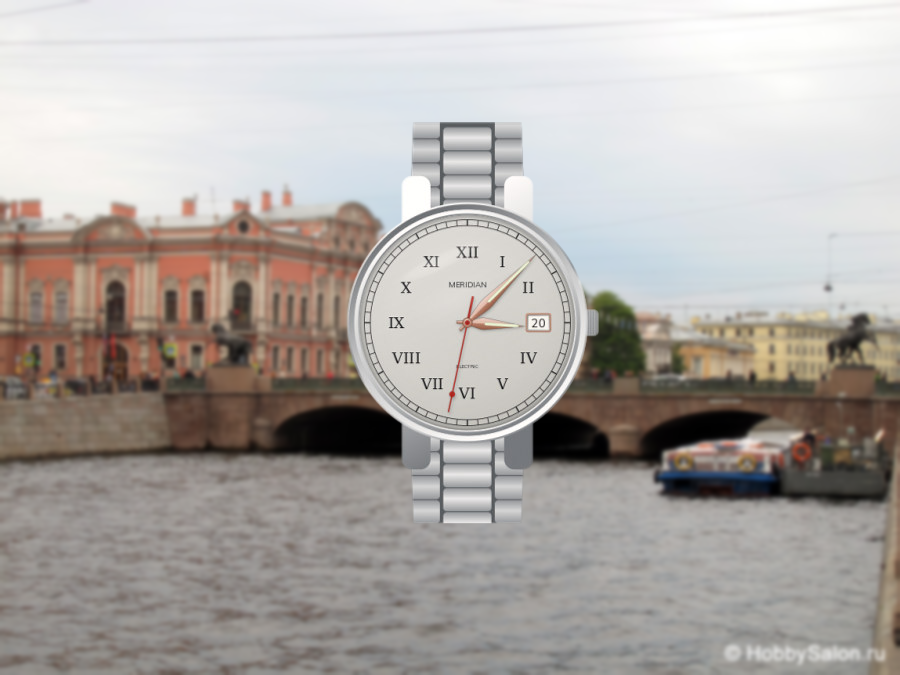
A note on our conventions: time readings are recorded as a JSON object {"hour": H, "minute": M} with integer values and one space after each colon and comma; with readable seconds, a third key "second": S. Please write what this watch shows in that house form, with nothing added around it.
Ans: {"hour": 3, "minute": 7, "second": 32}
